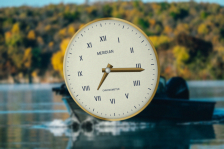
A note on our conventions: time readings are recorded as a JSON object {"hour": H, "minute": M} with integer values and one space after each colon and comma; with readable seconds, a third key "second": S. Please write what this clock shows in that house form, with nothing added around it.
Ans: {"hour": 7, "minute": 16}
